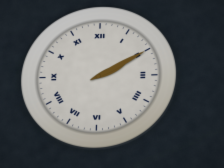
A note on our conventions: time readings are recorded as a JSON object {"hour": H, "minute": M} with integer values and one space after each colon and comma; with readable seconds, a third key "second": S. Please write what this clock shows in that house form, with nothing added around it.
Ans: {"hour": 2, "minute": 10}
